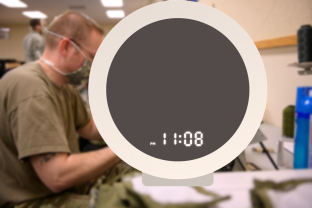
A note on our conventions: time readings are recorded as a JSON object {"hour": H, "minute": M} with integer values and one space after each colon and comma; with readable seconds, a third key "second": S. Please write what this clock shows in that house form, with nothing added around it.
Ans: {"hour": 11, "minute": 8}
